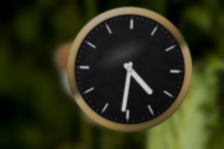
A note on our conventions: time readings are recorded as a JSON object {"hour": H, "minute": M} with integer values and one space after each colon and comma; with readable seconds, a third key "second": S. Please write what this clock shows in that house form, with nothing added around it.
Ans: {"hour": 4, "minute": 31}
